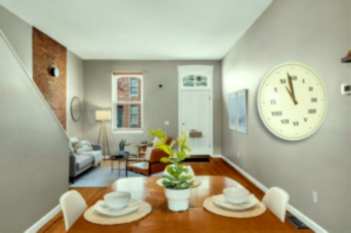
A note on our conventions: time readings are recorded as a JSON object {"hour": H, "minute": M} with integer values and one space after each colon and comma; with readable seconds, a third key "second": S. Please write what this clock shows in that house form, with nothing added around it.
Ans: {"hour": 10, "minute": 58}
